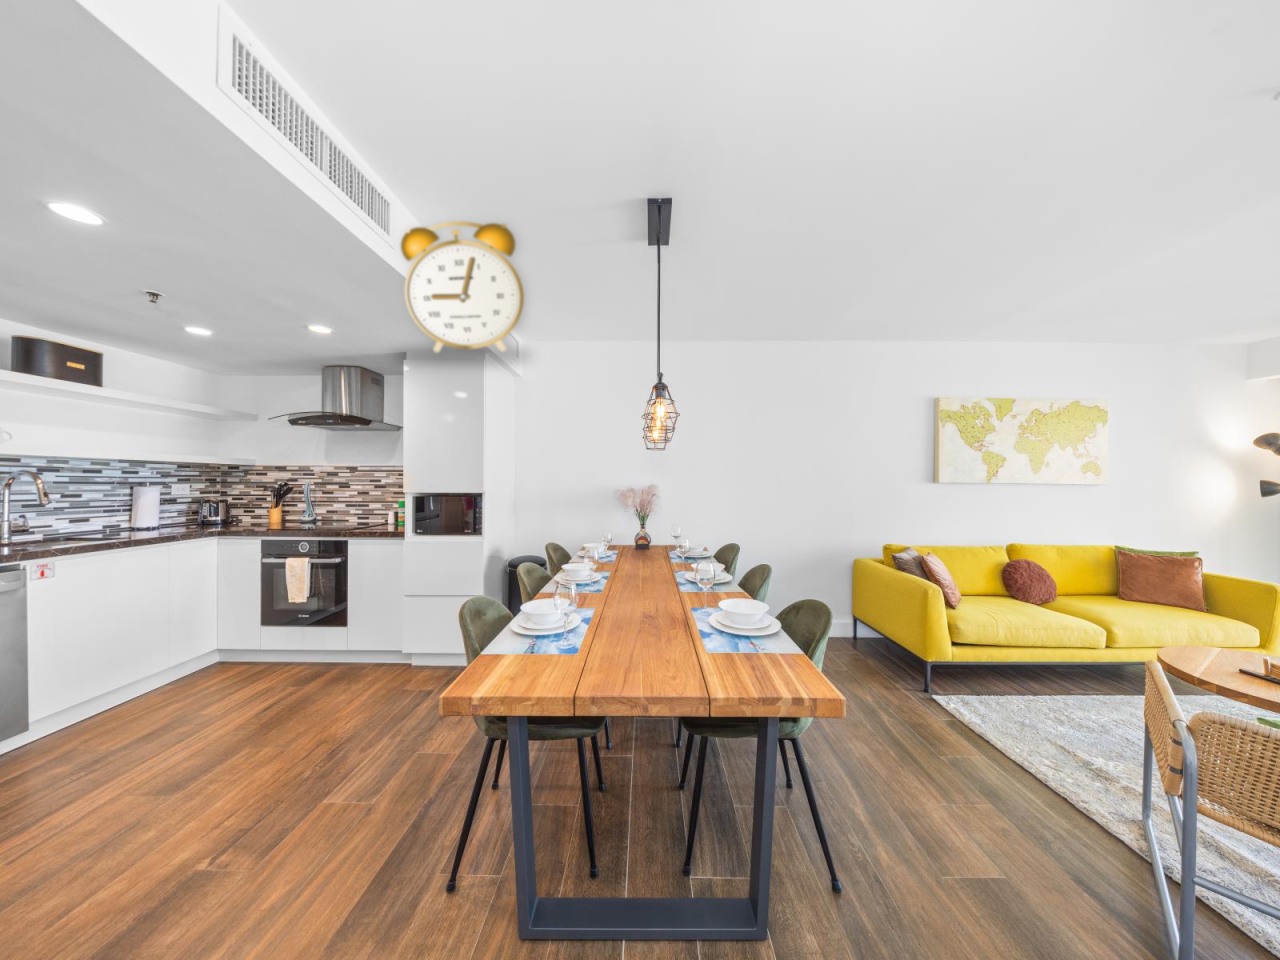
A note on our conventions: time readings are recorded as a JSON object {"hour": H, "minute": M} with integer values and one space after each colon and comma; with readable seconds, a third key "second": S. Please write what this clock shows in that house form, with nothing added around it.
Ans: {"hour": 9, "minute": 3}
